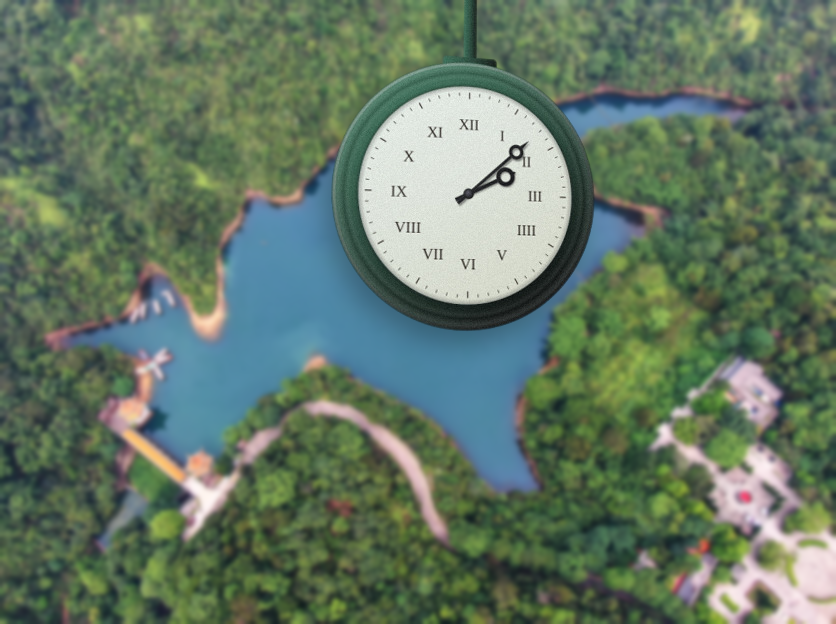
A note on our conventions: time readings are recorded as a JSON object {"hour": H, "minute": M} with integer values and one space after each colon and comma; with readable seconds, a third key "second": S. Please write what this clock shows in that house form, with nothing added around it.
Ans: {"hour": 2, "minute": 8}
